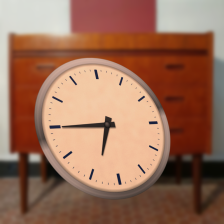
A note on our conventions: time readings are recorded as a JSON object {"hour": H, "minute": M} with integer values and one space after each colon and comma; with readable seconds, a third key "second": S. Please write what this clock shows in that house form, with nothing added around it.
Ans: {"hour": 6, "minute": 45}
